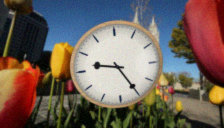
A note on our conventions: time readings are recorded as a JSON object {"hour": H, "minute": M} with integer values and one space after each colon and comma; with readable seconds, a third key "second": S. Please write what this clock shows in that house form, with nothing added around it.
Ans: {"hour": 9, "minute": 25}
